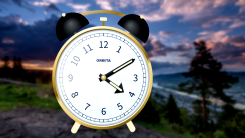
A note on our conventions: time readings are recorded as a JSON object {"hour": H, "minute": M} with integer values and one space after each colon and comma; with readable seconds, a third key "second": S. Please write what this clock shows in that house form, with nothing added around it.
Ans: {"hour": 4, "minute": 10}
